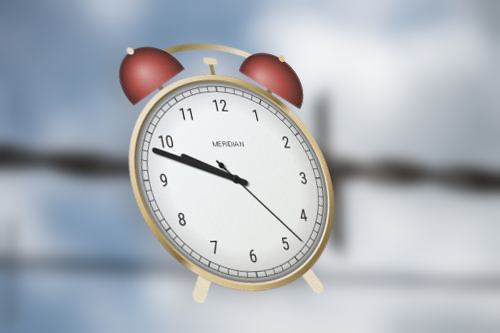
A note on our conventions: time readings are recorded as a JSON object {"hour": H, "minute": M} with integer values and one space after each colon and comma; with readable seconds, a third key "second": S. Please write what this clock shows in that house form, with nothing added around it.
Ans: {"hour": 9, "minute": 48, "second": 23}
